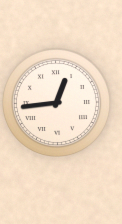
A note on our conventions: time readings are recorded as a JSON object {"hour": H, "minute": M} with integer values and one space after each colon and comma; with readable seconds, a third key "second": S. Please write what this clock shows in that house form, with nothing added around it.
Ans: {"hour": 12, "minute": 44}
